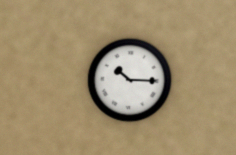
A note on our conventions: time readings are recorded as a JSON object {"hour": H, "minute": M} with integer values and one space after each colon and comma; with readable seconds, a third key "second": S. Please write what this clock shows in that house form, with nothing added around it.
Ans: {"hour": 10, "minute": 15}
